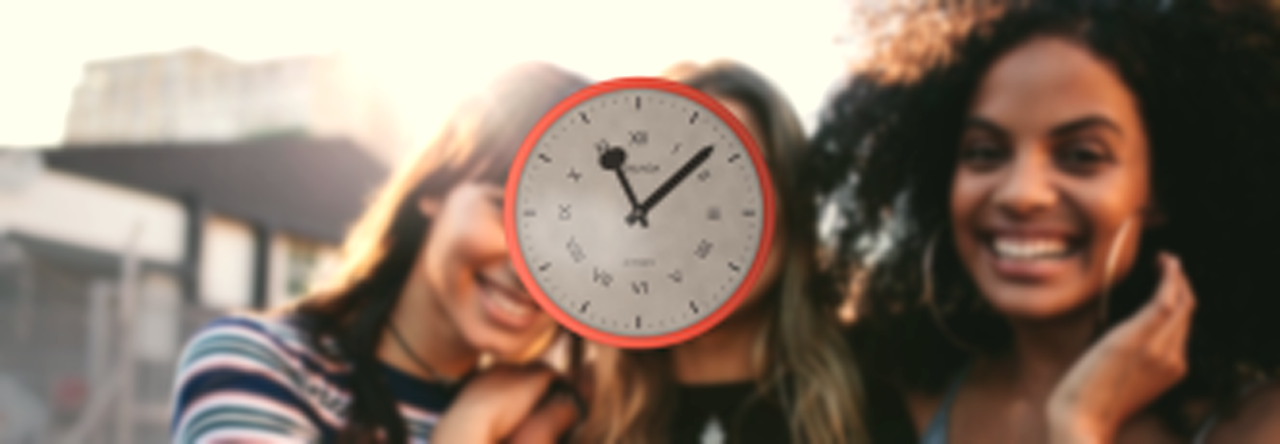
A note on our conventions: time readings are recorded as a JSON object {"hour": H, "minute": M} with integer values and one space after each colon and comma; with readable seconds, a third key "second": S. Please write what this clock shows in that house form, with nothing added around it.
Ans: {"hour": 11, "minute": 8}
